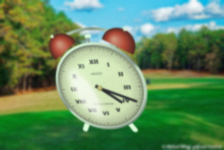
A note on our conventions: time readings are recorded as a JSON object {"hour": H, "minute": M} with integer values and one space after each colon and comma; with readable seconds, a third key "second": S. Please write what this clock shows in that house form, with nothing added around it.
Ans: {"hour": 4, "minute": 19}
